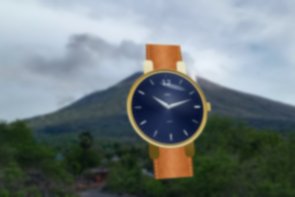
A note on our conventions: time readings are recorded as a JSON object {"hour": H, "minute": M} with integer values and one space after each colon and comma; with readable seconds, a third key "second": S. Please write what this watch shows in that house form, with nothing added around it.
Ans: {"hour": 10, "minute": 12}
